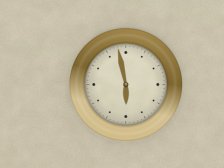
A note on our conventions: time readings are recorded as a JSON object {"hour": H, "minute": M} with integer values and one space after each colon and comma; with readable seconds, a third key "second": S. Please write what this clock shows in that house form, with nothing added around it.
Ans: {"hour": 5, "minute": 58}
